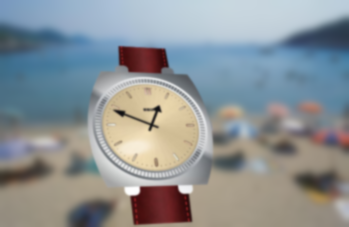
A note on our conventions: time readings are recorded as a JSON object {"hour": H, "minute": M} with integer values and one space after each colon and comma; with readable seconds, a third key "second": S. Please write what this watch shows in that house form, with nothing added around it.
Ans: {"hour": 12, "minute": 49}
